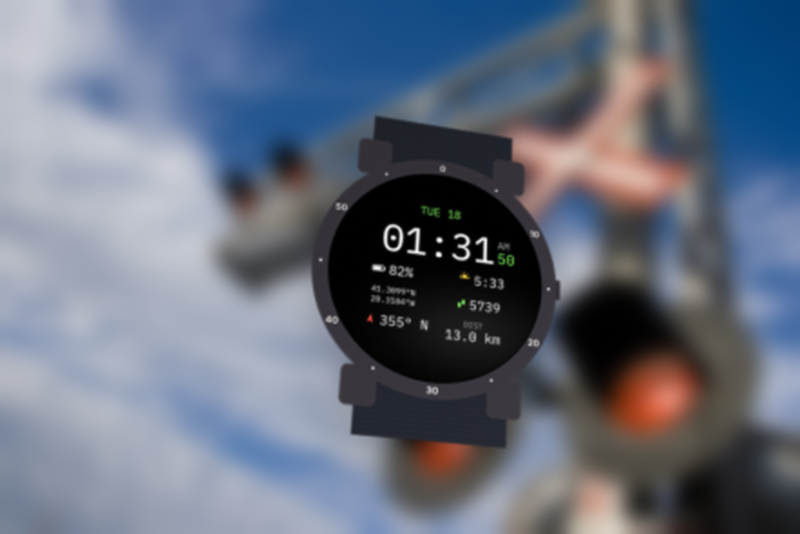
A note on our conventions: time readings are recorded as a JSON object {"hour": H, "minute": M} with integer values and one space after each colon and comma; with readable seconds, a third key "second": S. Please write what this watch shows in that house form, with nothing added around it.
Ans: {"hour": 1, "minute": 31, "second": 50}
